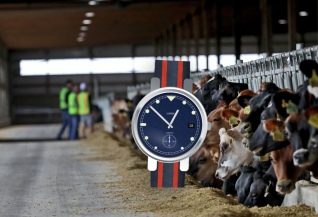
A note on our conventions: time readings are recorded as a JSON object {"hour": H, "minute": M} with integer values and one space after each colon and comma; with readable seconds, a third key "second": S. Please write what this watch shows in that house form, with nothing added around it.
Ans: {"hour": 12, "minute": 52}
